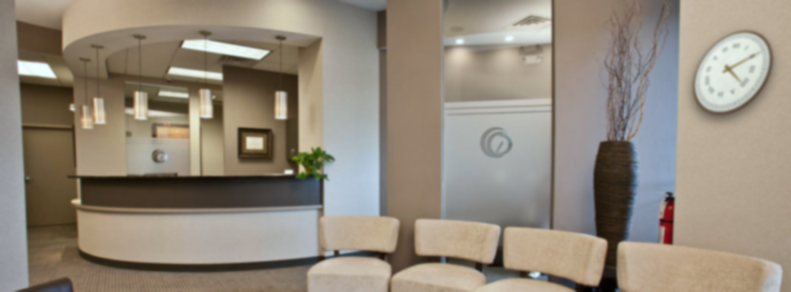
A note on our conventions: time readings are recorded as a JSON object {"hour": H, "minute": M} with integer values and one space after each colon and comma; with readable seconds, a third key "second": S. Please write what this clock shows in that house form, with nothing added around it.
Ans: {"hour": 4, "minute": 10}
